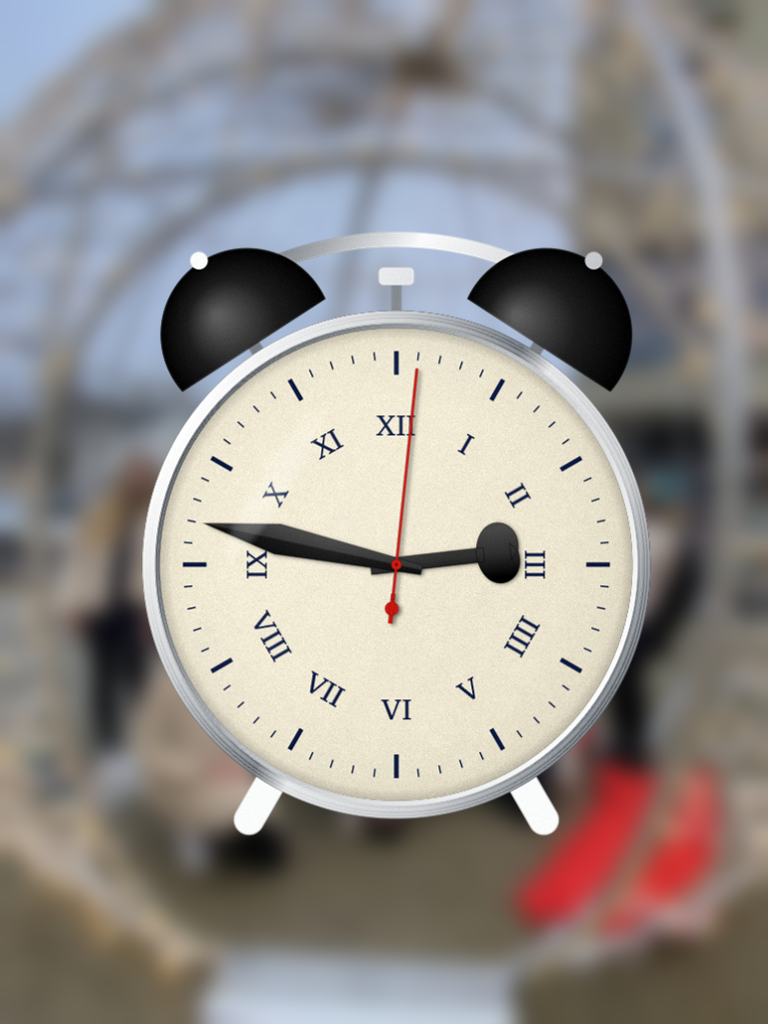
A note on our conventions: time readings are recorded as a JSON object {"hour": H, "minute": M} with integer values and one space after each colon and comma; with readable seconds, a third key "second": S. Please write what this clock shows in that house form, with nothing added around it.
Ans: {"hour": 2, "minute": 47, "second": 1}
